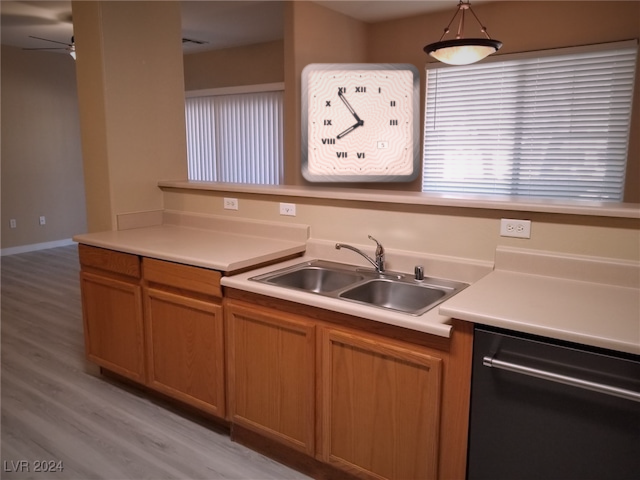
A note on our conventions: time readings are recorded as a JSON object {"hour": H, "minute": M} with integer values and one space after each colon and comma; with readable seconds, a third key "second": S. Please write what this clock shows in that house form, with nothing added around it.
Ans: {"hour": 7, "minute": 54}
